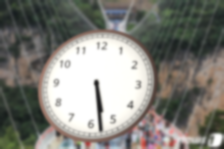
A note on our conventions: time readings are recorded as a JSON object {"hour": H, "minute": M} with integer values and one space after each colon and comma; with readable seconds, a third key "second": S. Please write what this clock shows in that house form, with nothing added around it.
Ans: {"hour": 5, "minute": 28}
